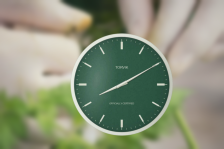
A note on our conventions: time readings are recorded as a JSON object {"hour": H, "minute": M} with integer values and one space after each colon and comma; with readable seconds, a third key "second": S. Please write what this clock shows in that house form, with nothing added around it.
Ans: {"hour": 8, "minute": 10}
